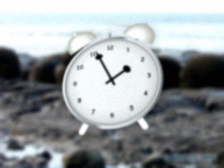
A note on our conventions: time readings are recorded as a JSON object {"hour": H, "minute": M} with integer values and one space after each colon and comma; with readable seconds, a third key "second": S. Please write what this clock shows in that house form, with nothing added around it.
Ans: {"hour": 1, "minute": 56}
